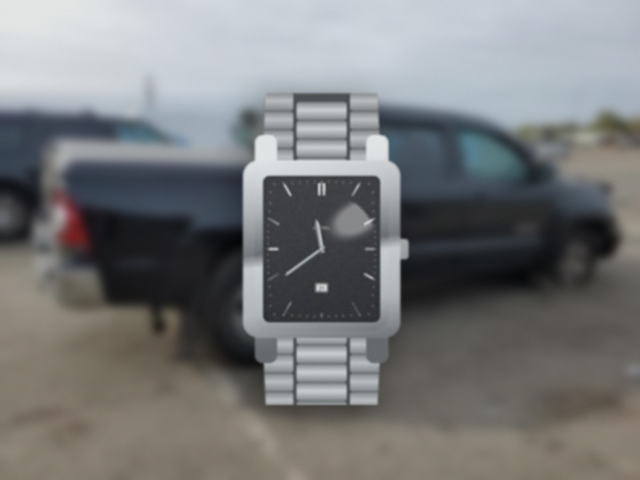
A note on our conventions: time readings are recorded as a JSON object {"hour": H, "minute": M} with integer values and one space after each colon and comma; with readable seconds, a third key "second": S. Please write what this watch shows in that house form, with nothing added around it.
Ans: {"hour": 11, "minute": 39}
